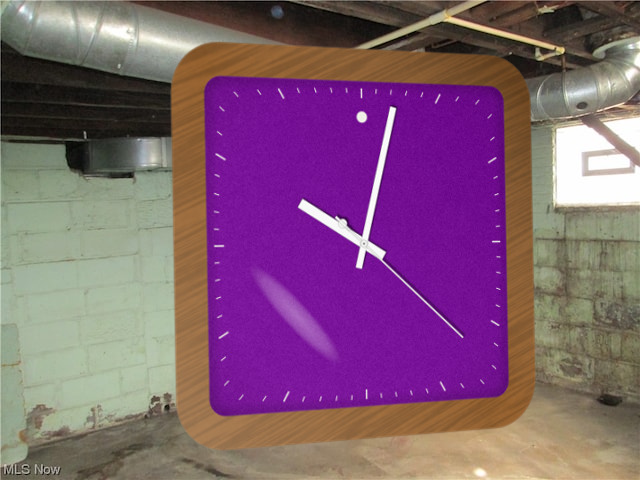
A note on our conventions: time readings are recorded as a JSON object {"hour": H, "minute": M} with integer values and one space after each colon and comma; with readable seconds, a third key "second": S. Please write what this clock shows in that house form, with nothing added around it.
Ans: {"hour": 10, "minute": 2, "second": 22}
